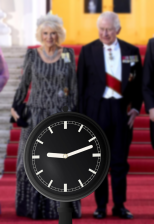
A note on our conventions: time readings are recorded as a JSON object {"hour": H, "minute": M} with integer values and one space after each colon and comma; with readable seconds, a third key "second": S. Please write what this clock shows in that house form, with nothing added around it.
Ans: {"hour": 9, "minute": 12}
